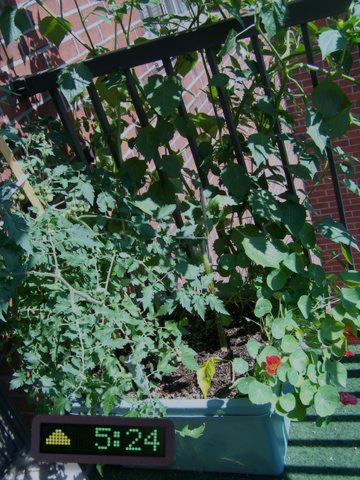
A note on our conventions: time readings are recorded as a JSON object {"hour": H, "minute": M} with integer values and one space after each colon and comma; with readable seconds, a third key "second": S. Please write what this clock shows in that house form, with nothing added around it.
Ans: {"hour": 5, "minute": 24}
